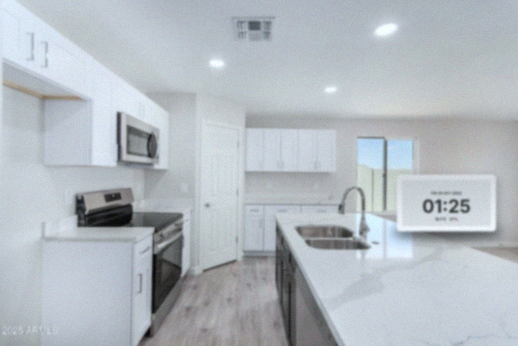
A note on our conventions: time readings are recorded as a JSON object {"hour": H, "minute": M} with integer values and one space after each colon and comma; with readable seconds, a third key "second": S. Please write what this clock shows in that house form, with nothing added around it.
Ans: {"hour": 1, "minute": 25}
